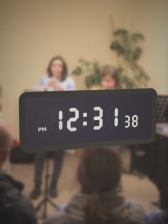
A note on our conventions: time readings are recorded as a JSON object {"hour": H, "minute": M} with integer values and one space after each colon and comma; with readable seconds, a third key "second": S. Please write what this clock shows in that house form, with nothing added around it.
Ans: {"hour": 12, "minute": 31, "second": 38}
